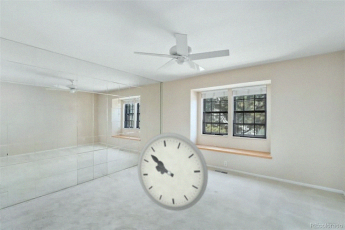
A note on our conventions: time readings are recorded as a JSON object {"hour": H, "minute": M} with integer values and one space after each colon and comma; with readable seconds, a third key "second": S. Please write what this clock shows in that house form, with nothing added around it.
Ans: {"hour": 9, "minute": 53}
